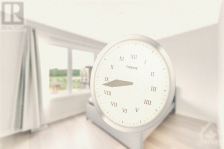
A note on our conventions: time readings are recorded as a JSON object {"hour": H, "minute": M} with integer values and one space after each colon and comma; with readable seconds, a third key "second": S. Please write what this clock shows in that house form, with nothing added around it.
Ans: {"hour": 8, "minute": 43}
